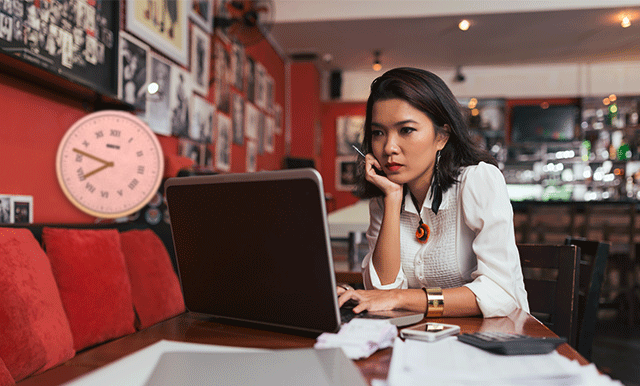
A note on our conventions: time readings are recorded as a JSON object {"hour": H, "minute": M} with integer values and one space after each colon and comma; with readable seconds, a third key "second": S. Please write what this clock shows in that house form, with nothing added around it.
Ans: {"hour": 7, "minute": 47}
